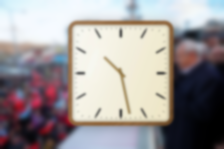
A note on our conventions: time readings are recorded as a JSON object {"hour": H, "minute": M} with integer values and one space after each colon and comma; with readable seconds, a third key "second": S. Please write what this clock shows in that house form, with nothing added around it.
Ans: {"hour": 10, "minute": 28}
